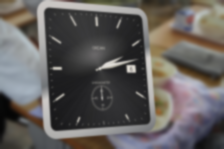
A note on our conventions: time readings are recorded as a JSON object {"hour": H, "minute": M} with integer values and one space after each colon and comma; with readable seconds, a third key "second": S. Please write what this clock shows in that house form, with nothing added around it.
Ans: {"hour": 2, "minute": 13}
